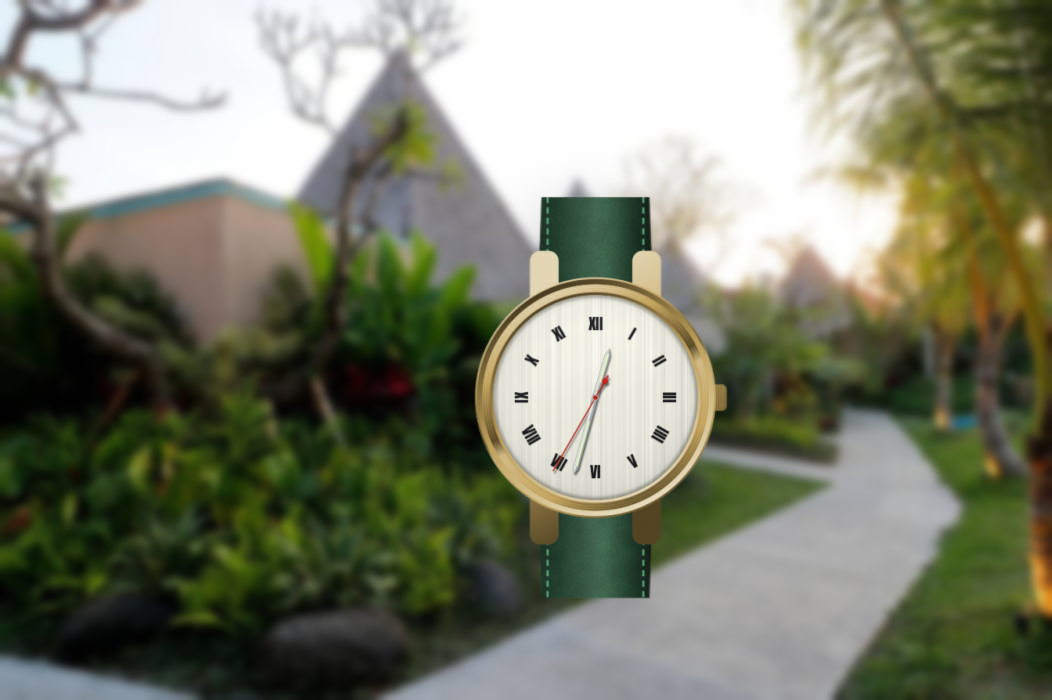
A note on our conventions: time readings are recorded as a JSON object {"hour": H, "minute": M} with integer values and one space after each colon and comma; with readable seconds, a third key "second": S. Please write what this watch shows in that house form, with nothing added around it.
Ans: {"hour": 12, "minute": 32, "second": 35}
